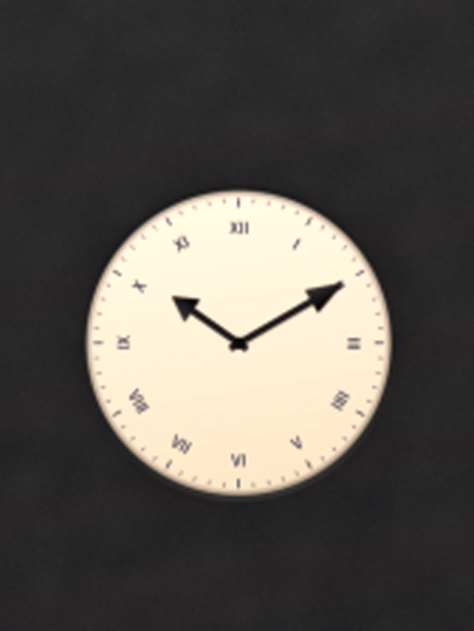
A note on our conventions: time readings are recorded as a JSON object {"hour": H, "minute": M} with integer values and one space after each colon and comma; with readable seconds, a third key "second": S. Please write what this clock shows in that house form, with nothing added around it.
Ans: {"hour": 10, "minute": 10}
